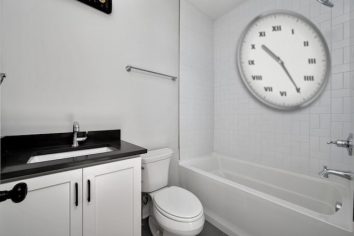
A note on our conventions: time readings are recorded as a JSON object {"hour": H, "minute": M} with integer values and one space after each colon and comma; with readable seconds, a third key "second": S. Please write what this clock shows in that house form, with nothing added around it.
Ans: {"hour": 10, "minute": 25}
